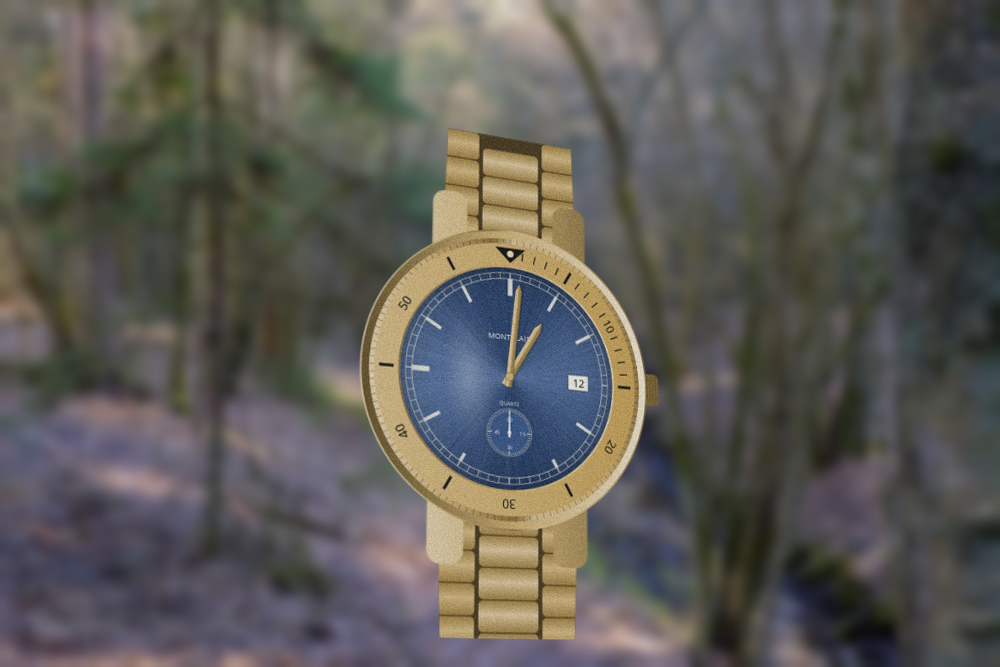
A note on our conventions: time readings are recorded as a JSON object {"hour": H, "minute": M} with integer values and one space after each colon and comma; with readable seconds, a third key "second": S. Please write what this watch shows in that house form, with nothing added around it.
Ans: {"hour": 1, "minute": 1}
